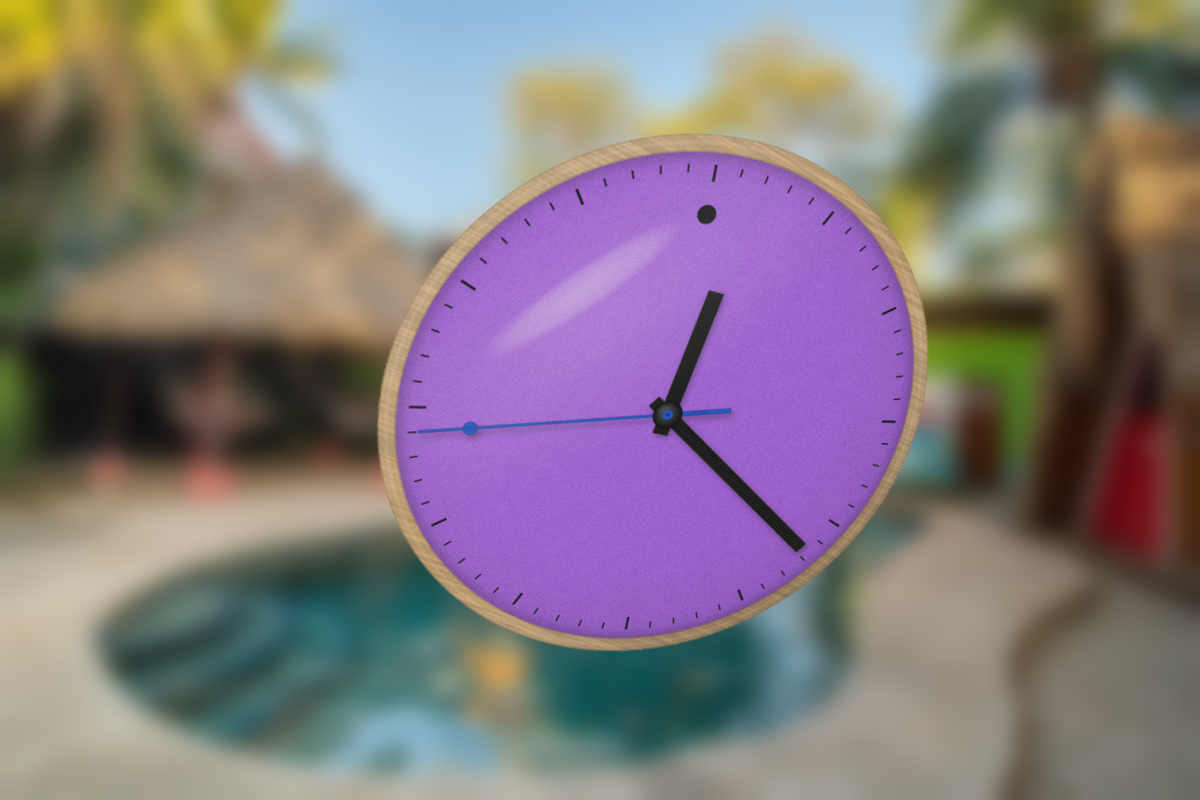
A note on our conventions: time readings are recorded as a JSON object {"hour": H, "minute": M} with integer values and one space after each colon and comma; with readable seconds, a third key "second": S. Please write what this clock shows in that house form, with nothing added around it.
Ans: {"hour": 12, "minute": 21, "second": 44}
